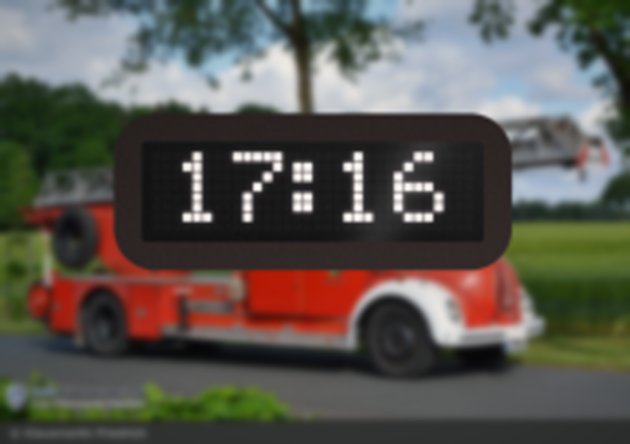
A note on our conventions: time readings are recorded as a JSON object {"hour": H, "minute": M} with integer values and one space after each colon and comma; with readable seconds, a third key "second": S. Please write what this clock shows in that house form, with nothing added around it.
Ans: {"hour": 17, "minute": 16}
